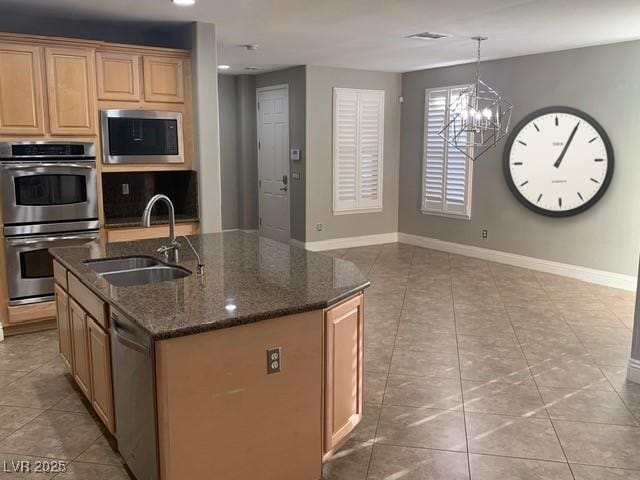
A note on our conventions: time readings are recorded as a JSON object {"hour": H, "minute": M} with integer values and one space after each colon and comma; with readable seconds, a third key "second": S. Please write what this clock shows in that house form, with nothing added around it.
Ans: {"hour": 1, "minute": 5}
